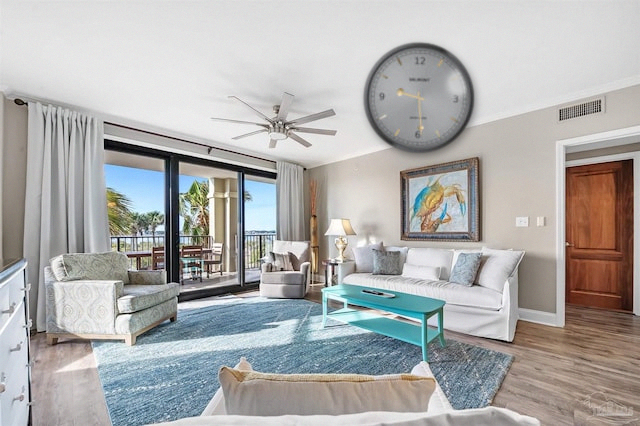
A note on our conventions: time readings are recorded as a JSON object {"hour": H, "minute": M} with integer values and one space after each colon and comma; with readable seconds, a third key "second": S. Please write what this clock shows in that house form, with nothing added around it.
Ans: {"hour": 9, "minute": 29}
